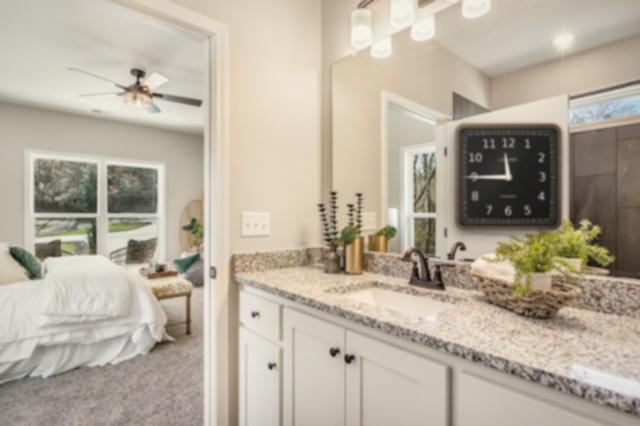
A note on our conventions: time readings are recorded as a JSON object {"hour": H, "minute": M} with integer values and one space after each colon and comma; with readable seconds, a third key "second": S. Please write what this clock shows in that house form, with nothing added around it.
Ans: {"hour": 11, "minute": 45}
